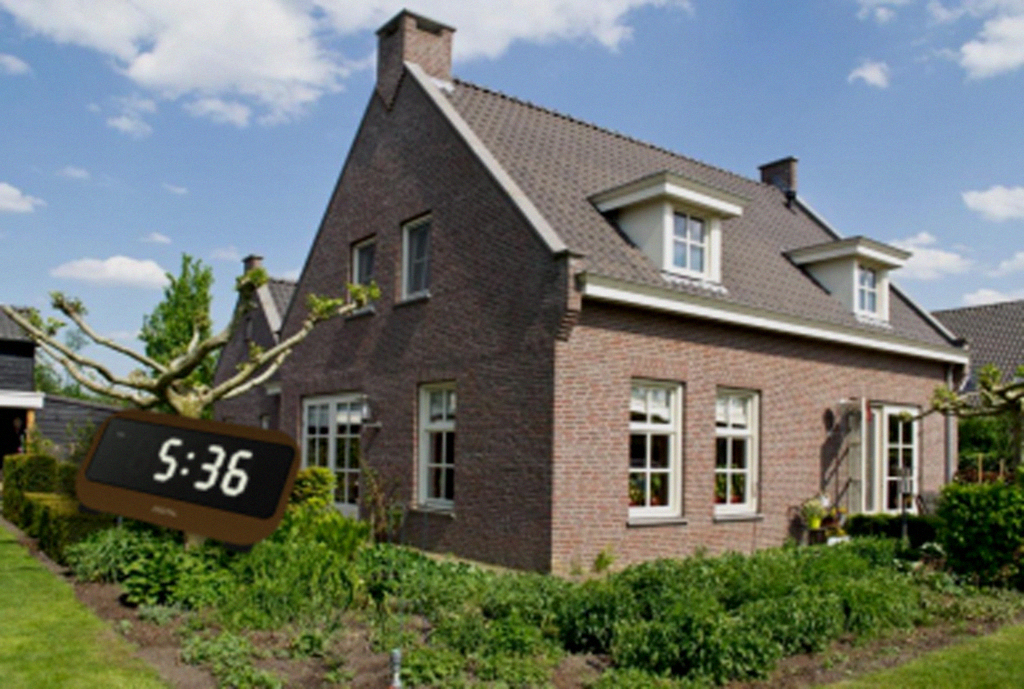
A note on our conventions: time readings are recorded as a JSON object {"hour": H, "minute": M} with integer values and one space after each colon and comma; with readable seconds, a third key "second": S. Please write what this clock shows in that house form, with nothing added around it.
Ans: {"hour": 5, "minute": 36}
